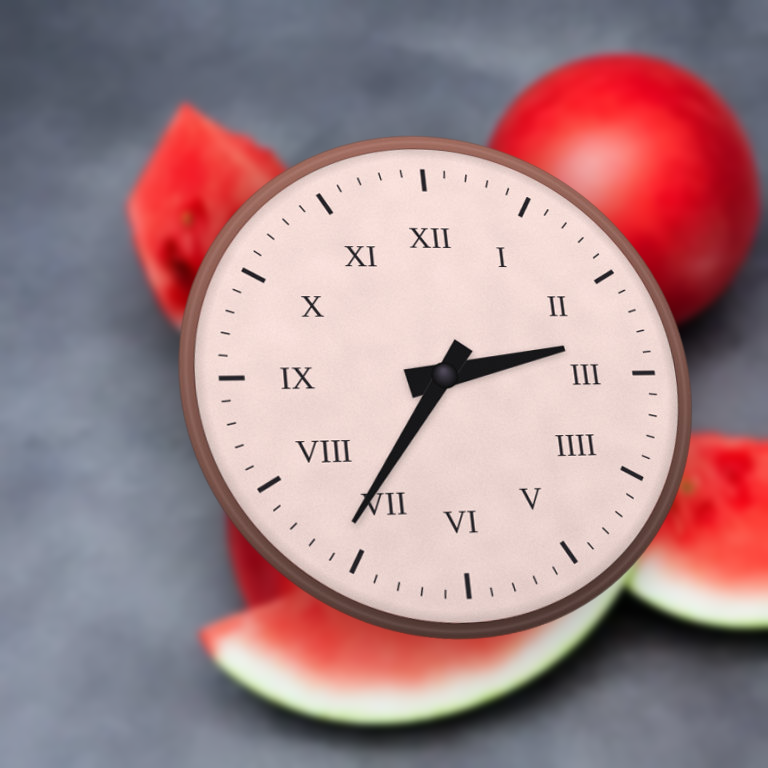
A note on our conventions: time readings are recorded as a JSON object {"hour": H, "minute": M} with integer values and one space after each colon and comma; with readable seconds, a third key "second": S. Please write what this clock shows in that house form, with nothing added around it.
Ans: {"hour": 2, "minute": 36}
